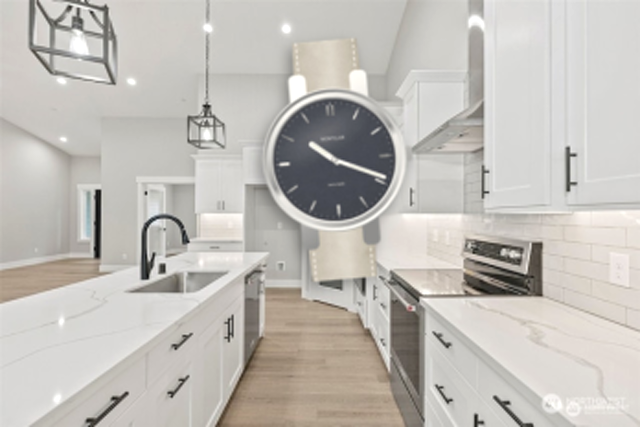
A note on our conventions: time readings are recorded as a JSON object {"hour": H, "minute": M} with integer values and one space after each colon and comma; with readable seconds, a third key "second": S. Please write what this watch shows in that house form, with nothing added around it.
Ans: {"hour": 10, "minute": 19}
